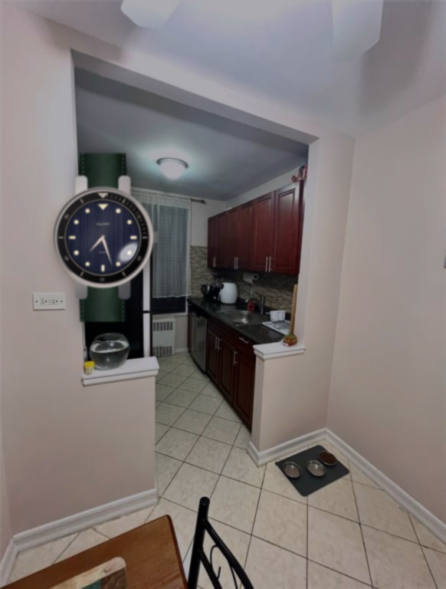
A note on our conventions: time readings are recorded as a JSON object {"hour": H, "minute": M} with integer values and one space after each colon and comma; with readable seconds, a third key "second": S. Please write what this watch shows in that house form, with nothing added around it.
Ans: {"hour": 7, "minute": 27}
